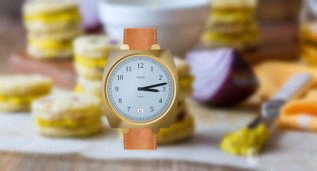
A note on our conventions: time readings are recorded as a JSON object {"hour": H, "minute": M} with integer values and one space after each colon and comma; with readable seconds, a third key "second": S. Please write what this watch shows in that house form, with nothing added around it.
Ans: {"hour": 3, "minute": 13}
